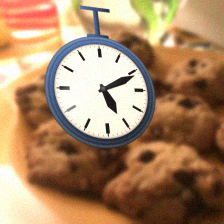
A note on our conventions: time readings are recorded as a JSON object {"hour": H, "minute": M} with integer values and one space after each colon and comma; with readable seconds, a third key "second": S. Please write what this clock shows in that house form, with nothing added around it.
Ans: {"hour": 5, "minute": 11}
